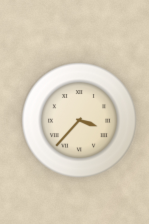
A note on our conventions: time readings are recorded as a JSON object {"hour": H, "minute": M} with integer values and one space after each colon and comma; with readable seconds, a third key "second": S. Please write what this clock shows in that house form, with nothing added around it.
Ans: {"hour": 3, "minute": 37}
